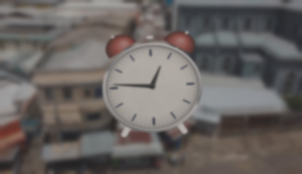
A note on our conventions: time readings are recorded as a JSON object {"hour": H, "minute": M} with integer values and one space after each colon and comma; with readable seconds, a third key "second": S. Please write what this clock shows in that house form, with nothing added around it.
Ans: {"hour": 12, "minute": 46}
